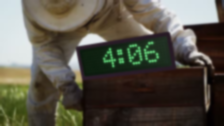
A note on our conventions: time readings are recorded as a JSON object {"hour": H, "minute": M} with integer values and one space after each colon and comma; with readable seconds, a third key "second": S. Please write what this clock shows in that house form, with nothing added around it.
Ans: {"hour": 4, "minute": 6}
